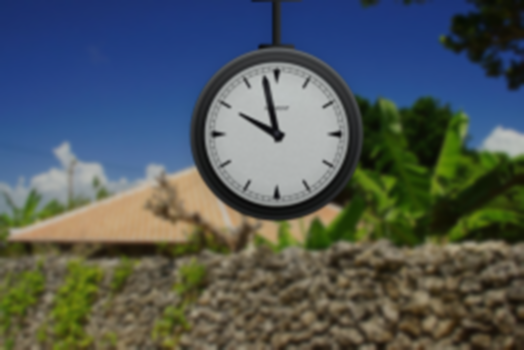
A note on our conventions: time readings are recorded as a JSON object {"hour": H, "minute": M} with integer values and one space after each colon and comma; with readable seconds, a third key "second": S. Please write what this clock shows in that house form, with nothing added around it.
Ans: {"hour": 9, "minute": 58}
